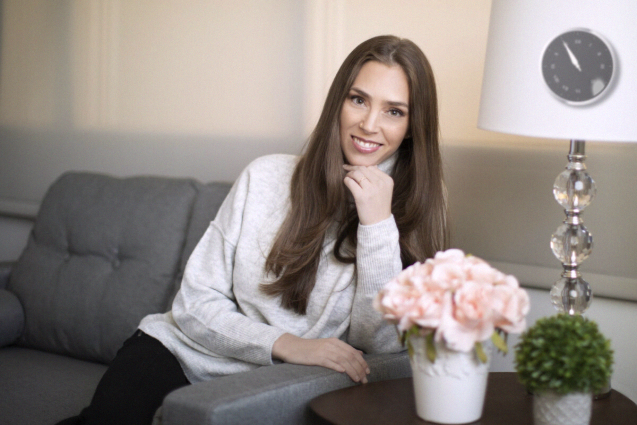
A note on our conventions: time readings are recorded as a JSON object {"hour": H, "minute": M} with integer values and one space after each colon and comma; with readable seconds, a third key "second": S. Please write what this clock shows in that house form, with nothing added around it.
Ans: {"hour": 10, "minute": 55}
